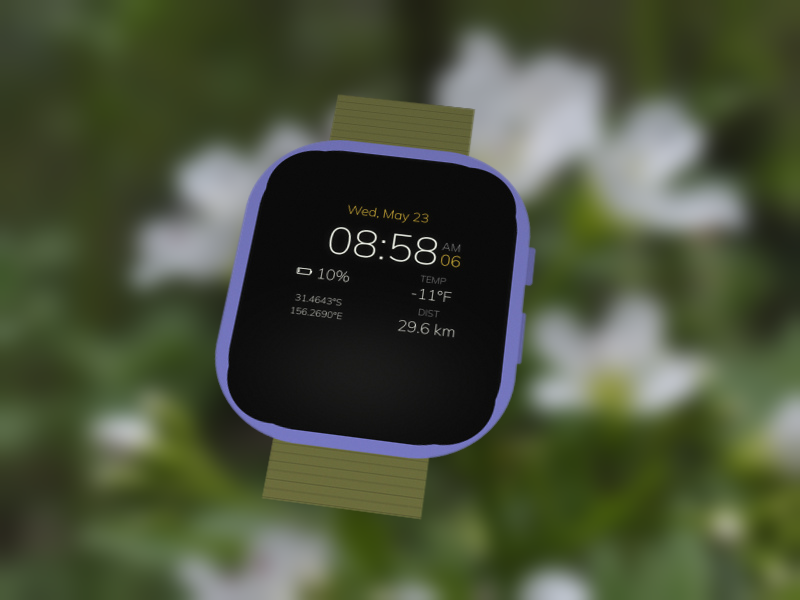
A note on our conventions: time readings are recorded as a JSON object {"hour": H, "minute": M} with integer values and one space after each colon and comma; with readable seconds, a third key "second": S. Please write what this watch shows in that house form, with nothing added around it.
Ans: {"hour": 8, "minute": 58, "second": 6}
